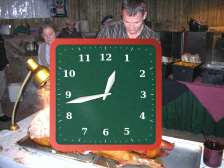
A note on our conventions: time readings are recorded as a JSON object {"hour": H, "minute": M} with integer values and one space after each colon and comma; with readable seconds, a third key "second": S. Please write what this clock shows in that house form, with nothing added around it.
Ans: {"hour": 12, "minute": 43}
